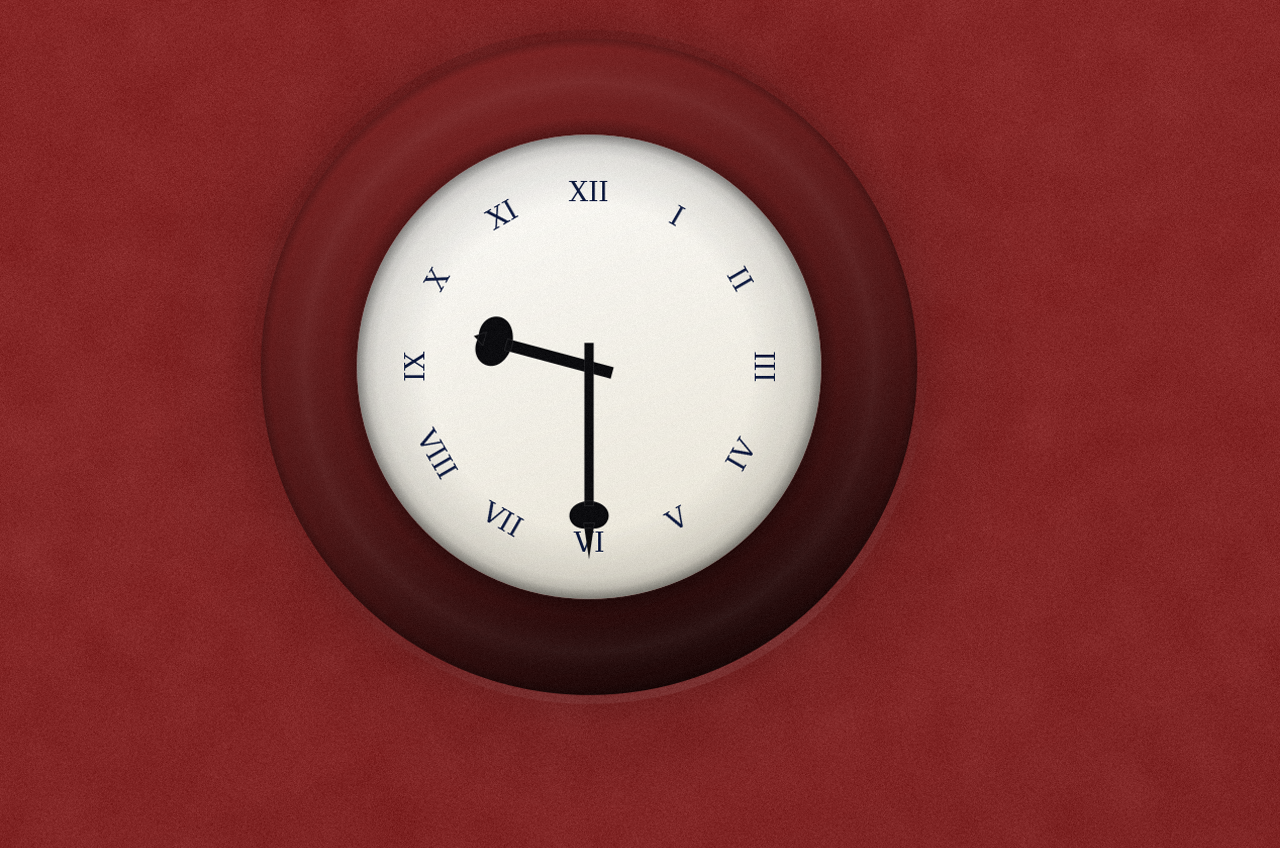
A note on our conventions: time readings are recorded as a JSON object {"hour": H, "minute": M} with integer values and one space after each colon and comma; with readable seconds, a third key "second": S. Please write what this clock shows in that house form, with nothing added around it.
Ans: {"hour": 9, "minute": 30}
